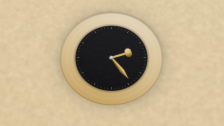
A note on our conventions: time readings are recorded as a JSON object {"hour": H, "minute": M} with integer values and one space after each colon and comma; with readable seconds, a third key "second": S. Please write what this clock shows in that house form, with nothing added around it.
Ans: {"hour": 2, "minute": 24}
